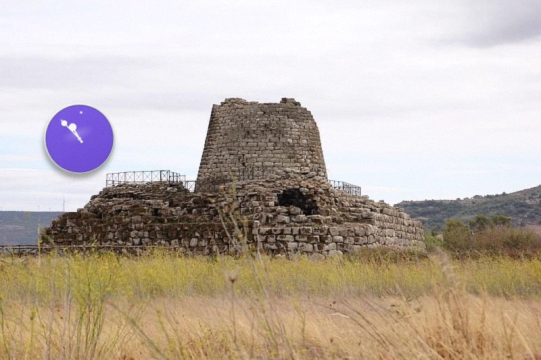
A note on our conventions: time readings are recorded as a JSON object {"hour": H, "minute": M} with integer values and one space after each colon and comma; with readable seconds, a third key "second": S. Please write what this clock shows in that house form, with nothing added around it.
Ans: {"hour": 10, "minute": 52}
